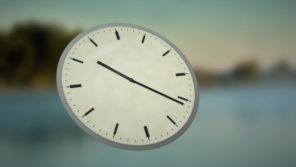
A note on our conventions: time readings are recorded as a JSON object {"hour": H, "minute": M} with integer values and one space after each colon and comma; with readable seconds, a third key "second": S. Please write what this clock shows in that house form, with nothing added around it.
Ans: {"hour": 10, "minute": 21}
